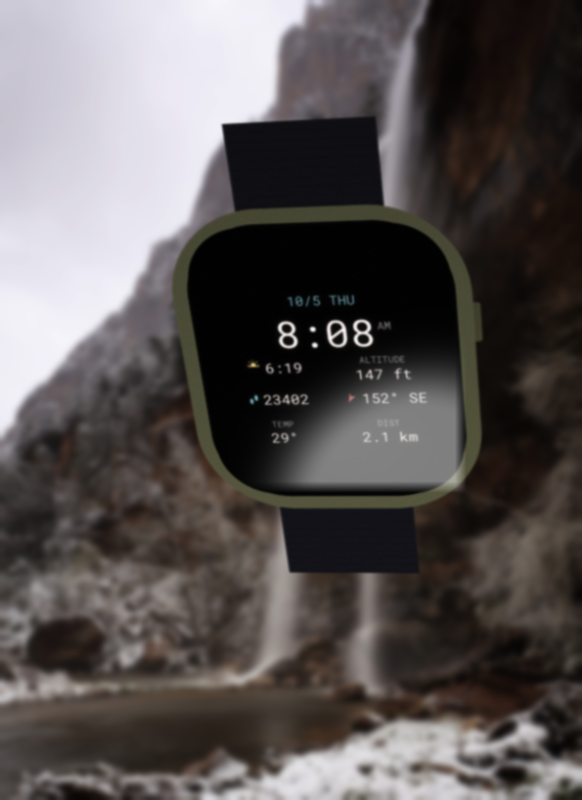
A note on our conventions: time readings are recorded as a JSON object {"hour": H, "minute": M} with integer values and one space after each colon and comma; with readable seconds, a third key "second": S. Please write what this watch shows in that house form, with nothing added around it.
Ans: {"hour": 8, "minute": 8}
